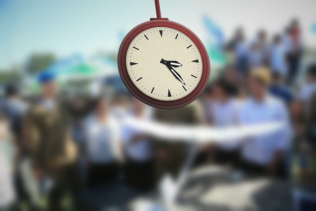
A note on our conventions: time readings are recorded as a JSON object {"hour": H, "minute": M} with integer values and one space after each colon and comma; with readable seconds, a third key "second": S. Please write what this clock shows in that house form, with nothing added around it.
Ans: {"hour": 3, "minute": 24}
